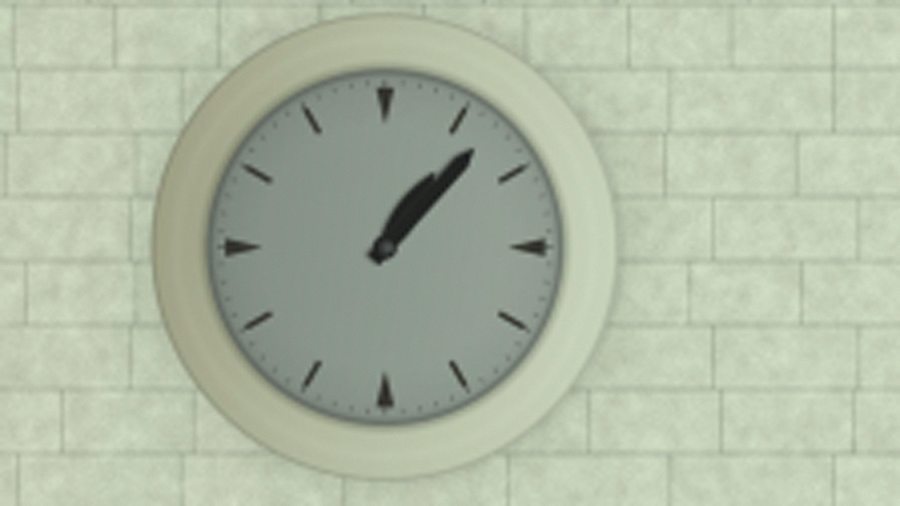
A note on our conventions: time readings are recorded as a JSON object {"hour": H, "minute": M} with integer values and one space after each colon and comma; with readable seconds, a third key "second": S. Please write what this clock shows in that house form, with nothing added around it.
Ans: {"hour": 1, "minute": 7}
